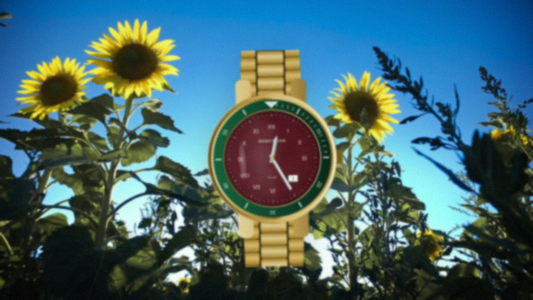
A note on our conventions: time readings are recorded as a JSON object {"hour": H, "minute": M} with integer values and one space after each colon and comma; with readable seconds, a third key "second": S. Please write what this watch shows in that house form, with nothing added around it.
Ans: {"hour": 12, "minute": 25}
